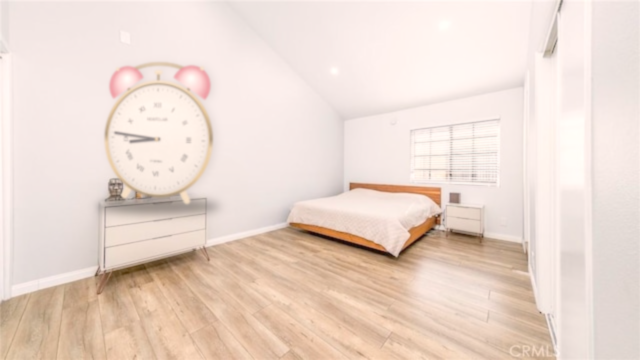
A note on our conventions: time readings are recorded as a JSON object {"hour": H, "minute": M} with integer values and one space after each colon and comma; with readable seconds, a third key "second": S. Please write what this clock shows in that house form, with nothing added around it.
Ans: {"hour": 8, "minute": 46}
